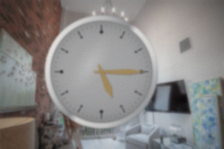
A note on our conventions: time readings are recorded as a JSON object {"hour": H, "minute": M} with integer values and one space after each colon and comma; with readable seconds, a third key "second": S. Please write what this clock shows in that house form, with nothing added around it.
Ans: {"hour": 5, "minute": 15}
